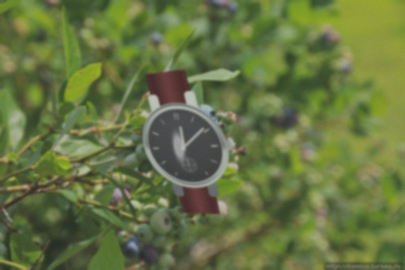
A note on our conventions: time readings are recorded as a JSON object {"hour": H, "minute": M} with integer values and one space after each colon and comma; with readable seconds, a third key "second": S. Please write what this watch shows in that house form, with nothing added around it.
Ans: {"hour": 12, "minute": 9}
